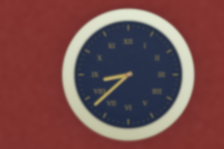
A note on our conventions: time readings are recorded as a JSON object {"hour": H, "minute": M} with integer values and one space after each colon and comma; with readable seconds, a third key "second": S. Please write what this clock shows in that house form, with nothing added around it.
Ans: {"hour": 8, "minute": 38}
